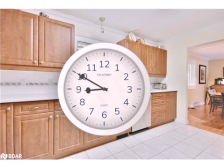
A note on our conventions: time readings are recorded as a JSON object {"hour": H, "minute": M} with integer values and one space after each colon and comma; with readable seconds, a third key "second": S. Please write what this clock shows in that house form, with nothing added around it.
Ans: {"hour": 8, "minute": 50}
